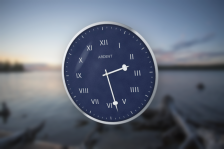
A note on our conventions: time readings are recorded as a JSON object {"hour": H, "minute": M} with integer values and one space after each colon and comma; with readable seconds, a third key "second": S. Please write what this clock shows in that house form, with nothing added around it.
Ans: {"hour": 2, "minute": 28}
